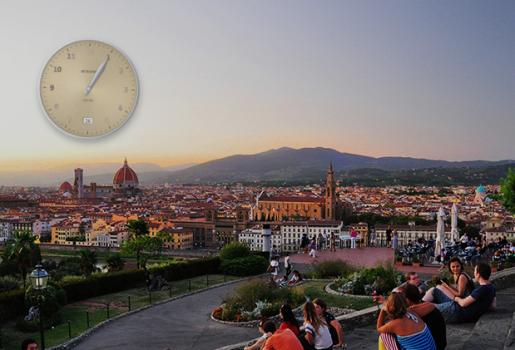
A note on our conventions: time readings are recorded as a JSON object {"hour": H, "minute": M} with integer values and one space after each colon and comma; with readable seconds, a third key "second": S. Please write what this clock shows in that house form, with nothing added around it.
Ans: {"hour": 1, "minute": 5}
